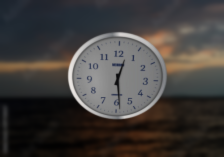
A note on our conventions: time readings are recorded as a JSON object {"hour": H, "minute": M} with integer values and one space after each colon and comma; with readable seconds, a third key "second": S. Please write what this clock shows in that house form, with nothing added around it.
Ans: {"hour": 12, "minute": 29}
